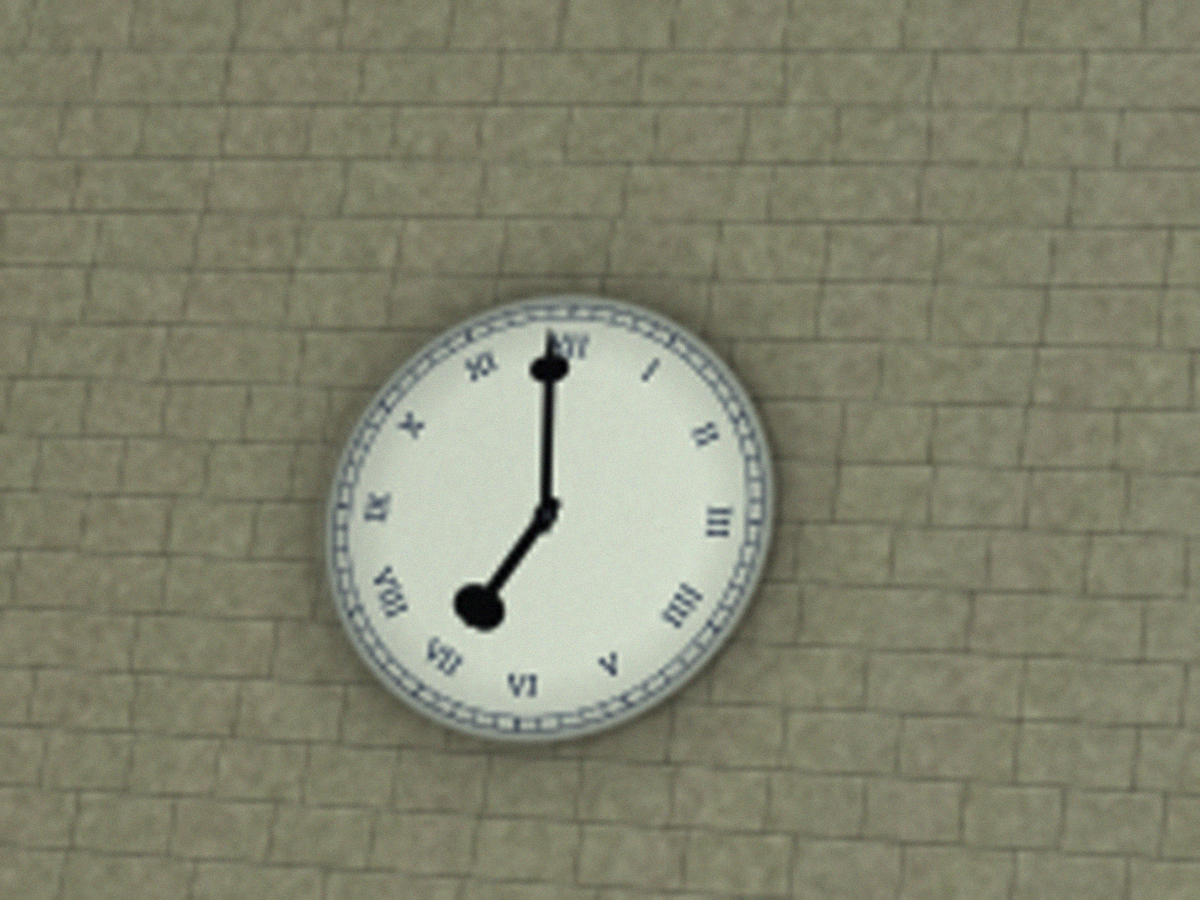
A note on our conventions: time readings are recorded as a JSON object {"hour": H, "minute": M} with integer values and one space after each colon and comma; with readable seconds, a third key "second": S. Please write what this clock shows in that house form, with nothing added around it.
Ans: {"hour": 6, "minute": 59}
